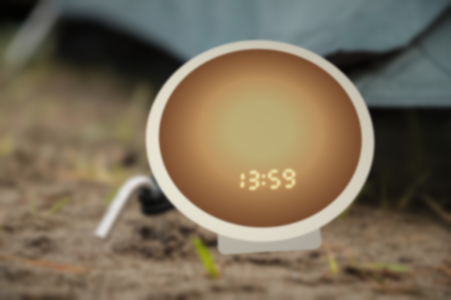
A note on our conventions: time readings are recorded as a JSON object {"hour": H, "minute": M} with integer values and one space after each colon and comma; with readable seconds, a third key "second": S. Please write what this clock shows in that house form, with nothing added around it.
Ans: {"hour": 13, "minute": 59}
